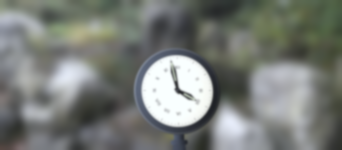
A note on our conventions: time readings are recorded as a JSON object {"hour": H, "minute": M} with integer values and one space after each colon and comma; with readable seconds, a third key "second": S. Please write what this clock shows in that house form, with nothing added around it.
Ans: {"hour": 3, "minute": 58}
